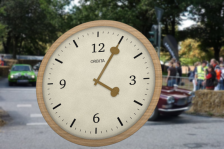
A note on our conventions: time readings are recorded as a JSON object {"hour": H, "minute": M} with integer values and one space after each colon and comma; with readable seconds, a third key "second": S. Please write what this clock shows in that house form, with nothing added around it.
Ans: {"hour": 4, "minute": 5}
